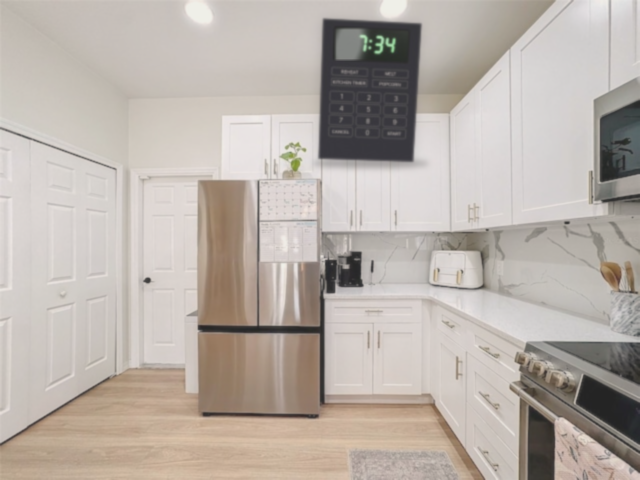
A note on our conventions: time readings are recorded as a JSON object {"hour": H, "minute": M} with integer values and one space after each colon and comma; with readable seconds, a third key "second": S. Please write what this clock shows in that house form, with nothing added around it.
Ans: {"hour": 7, "minute": 34}
